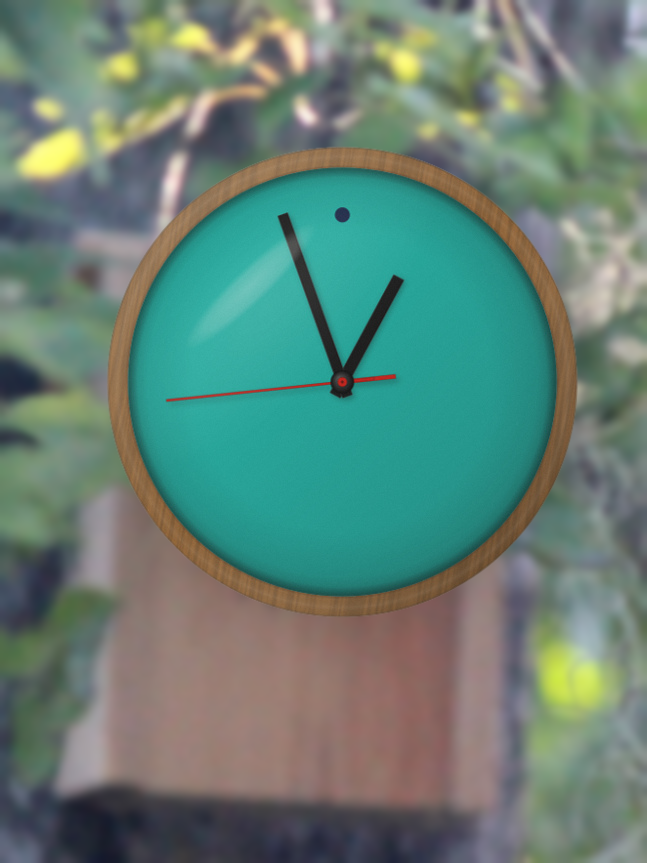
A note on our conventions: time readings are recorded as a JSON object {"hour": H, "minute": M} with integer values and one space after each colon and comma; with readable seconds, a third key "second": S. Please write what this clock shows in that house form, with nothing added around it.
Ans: {"hour": 12, "minute": 56, "second": 44}
